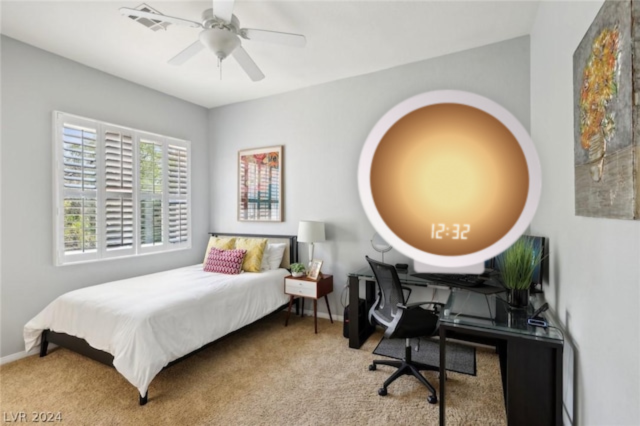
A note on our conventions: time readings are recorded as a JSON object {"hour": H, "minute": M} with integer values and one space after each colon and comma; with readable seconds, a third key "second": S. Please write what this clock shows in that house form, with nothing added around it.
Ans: {"hour": 12, "minute": 32}
